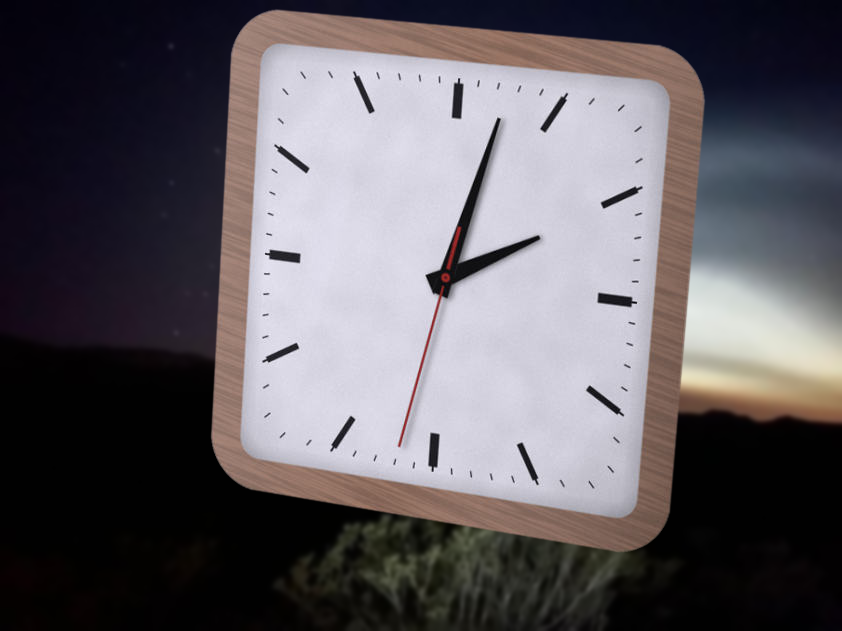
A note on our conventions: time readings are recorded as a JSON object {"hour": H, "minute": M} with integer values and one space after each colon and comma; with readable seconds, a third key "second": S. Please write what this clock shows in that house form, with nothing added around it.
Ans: {"hour": 2, "minute": 2, "second": 32}
